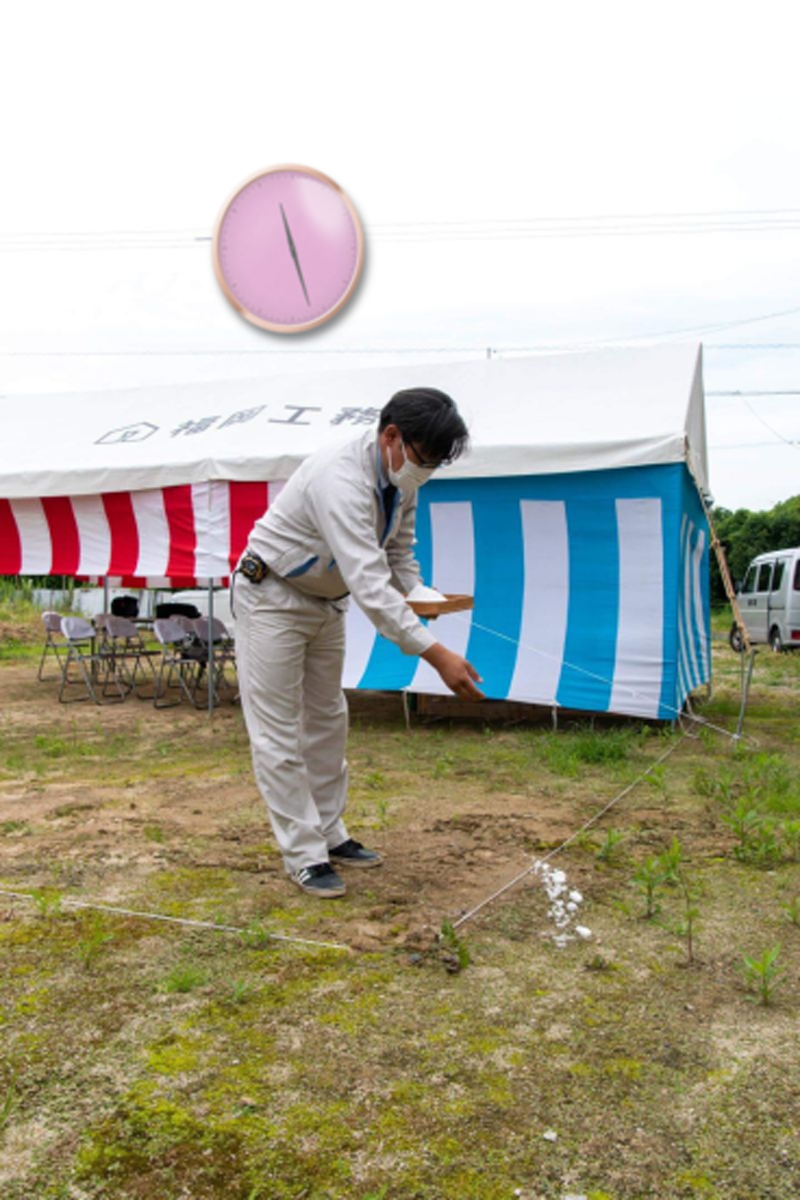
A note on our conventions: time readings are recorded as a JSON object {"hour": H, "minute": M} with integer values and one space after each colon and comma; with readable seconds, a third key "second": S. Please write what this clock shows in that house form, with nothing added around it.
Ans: {"hour": 11, "minute": 27}
